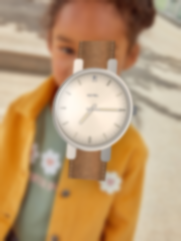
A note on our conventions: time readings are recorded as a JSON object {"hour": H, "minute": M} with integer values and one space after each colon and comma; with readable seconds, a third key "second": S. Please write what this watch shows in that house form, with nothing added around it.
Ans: {"hour": 7, "minute": 15}
